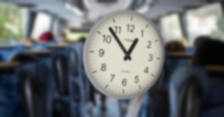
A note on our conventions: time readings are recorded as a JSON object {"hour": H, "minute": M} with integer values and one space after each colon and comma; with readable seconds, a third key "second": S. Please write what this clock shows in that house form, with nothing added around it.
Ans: {"hour": 12, "minute": 53}
